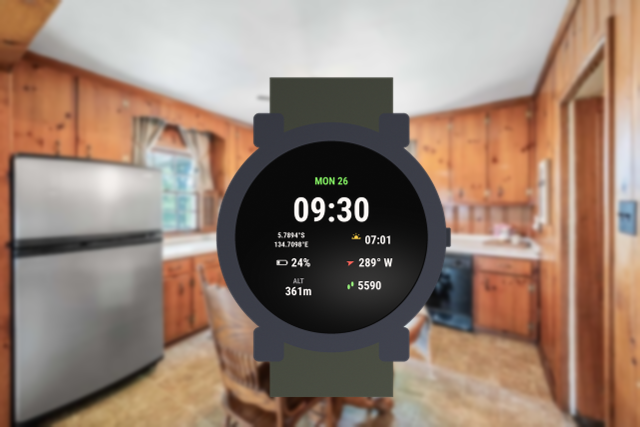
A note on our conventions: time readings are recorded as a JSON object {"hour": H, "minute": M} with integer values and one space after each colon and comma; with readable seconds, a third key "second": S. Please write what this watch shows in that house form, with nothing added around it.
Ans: {"hour": 9, "minute": 30}
